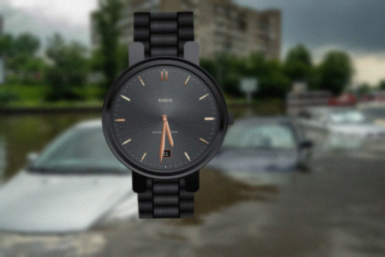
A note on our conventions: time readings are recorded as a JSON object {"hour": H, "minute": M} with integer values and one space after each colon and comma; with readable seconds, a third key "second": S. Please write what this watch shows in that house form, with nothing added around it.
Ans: {"hour": 5, "minute": 31}
